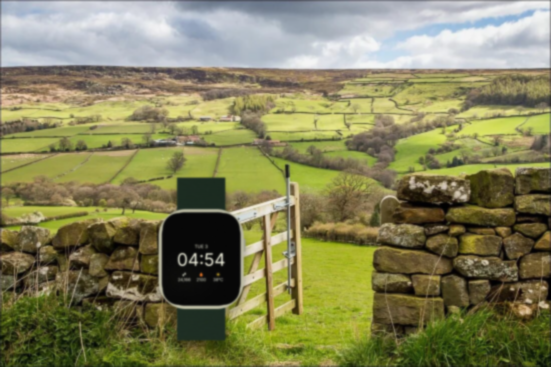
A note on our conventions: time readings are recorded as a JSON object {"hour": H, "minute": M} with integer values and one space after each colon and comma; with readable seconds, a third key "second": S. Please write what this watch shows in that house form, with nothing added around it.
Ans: {"hour": 4, "minute": 54}
